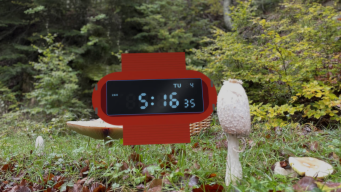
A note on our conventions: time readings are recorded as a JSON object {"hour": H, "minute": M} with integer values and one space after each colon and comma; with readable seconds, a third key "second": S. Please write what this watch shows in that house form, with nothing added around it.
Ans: {"hour": 5, "minute": 16, "second": 35}
